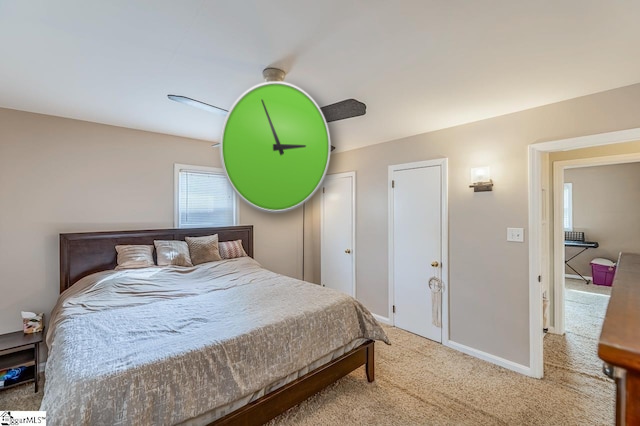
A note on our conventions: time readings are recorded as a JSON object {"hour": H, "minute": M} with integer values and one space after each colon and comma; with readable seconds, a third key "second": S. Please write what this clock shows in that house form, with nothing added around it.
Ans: {"hour": 2, "minute": 56}
